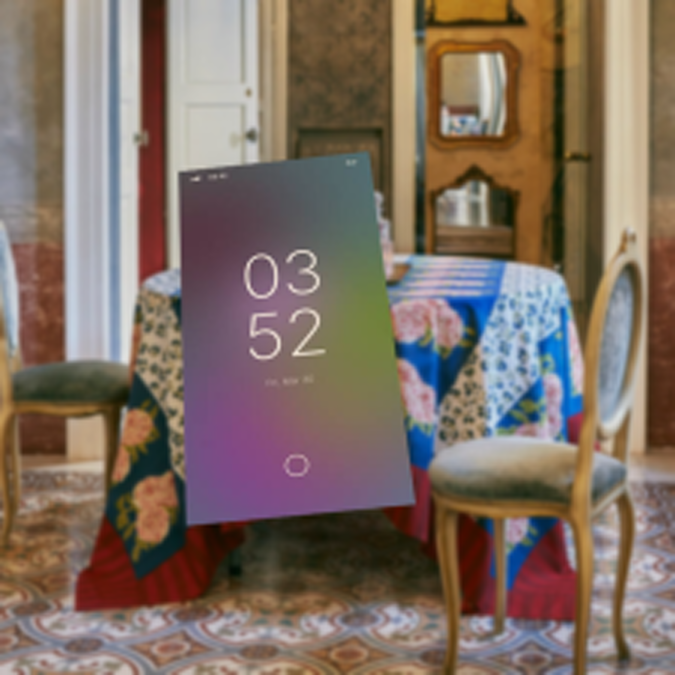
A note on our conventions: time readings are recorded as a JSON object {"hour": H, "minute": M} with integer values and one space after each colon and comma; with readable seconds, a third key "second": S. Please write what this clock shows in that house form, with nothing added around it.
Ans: {"hour": 3, "minute": 52}
